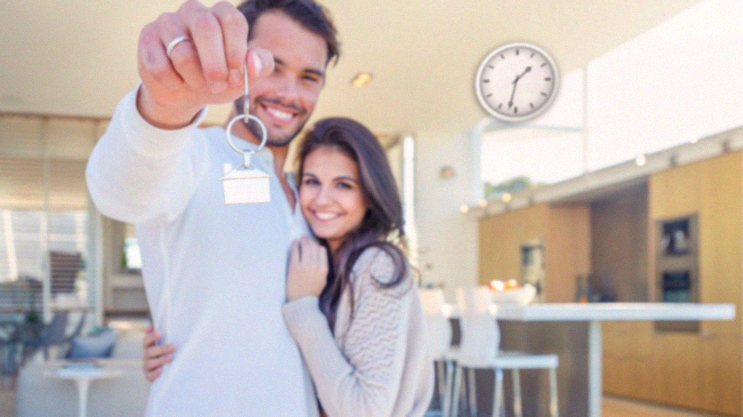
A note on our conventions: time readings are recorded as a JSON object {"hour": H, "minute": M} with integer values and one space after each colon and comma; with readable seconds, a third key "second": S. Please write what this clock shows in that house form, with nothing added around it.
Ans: {"hour": 1, "minute": 32}
